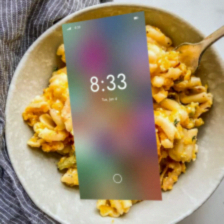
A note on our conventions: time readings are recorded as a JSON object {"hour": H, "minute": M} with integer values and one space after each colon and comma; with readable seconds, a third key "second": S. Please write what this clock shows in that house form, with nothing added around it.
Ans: {"hour": 8, "minute": 33}
